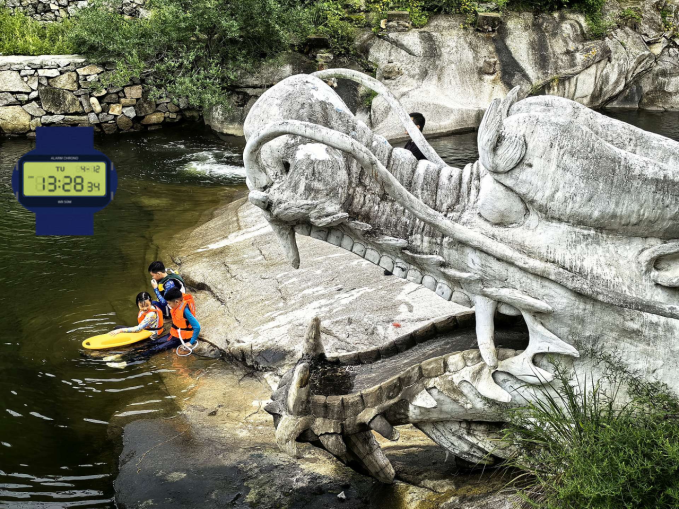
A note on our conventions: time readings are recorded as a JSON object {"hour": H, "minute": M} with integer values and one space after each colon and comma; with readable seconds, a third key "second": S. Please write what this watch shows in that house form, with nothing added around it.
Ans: {"hour": 13, "minute": 28, "second": 34}
